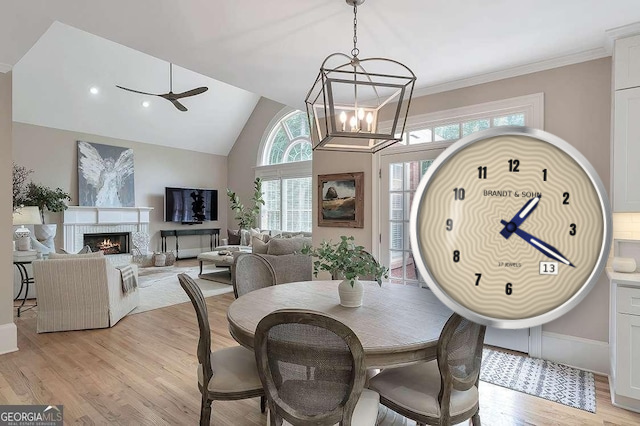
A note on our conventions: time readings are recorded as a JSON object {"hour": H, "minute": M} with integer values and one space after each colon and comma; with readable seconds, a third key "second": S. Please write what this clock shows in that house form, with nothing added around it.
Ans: {"hour": 1, "minute": 20}
